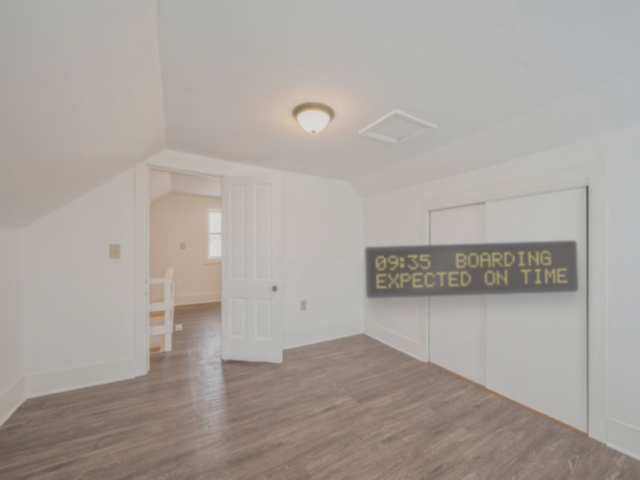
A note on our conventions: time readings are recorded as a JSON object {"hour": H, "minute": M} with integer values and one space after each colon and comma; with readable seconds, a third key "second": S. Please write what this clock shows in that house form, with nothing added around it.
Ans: {"hour": 9, "minute": 35}
